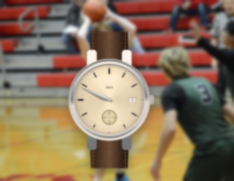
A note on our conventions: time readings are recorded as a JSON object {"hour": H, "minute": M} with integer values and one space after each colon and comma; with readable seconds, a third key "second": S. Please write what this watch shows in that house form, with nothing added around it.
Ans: {"hour": 9, "minute": 49}
